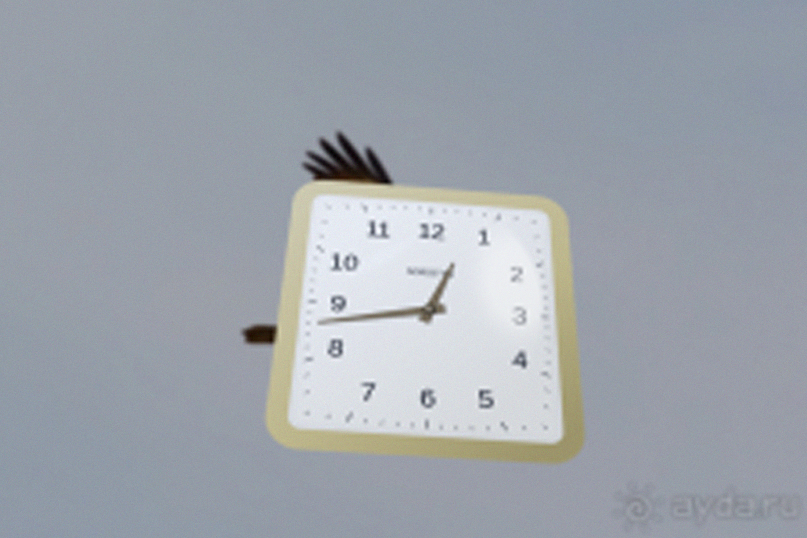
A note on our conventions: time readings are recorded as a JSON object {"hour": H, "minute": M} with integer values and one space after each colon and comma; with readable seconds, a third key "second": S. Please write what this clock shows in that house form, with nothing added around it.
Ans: {"hour": 12, "minute": 43}
